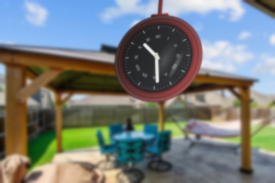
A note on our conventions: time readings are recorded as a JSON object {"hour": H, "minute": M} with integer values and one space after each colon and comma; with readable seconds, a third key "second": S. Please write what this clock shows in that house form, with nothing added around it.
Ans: {"hour": 10, "minute": 29}
